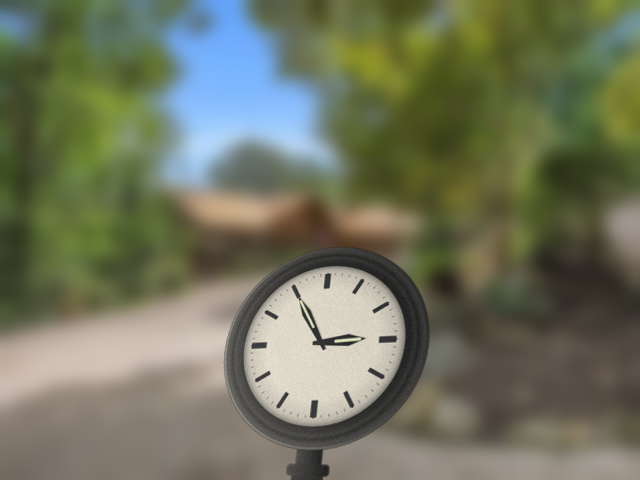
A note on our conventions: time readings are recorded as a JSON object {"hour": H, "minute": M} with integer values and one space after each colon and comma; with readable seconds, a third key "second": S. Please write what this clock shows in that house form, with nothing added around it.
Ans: {"hour": 2, "minute": 55}
